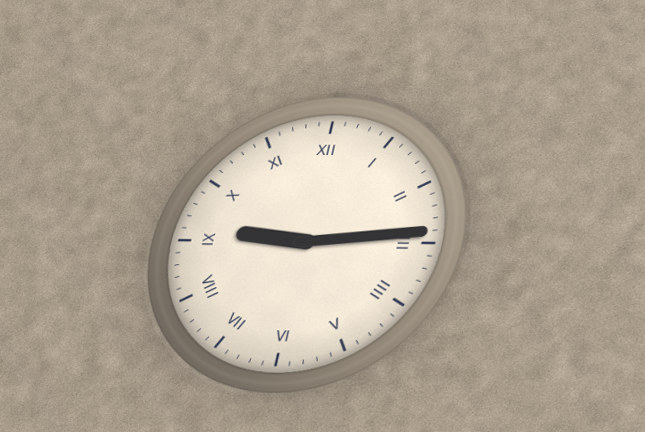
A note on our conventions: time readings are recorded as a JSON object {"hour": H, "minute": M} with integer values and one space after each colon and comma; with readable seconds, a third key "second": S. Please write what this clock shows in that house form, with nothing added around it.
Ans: {"hour": 9, "minute": 14}
